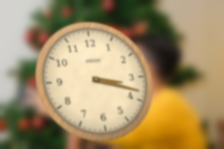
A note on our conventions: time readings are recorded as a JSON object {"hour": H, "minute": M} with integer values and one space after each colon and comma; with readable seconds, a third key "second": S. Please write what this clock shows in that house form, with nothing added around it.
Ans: {"hour": 3, "minute": 18}
